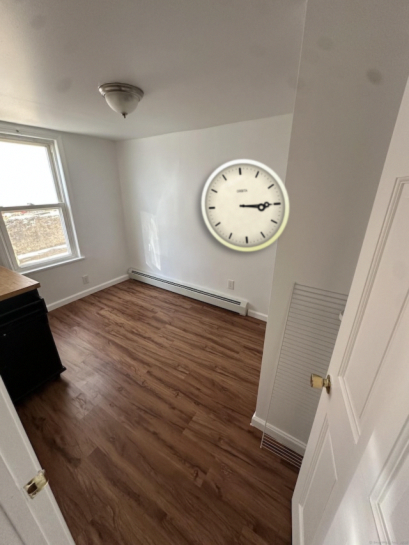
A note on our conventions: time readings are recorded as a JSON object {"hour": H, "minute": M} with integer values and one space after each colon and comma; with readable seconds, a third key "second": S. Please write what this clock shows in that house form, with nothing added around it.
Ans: {"hour": 3, "minute": 15}
